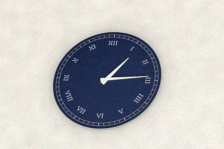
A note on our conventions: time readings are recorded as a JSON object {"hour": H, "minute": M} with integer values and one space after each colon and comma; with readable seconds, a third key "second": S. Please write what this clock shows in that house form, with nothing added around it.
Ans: {"hour": 1, "minute": 14}
